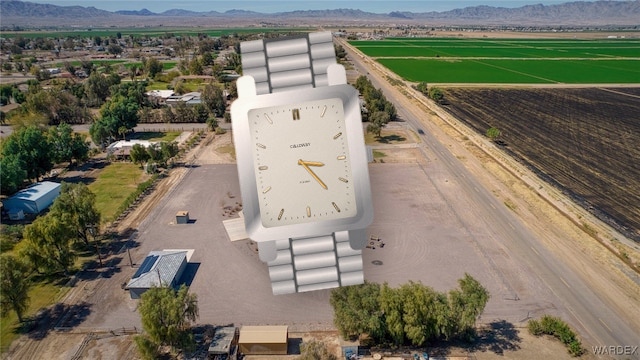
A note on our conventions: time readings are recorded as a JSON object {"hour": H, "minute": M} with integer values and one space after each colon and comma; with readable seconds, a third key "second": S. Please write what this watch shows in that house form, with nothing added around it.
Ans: {"hour": 3, "minute": 24}
